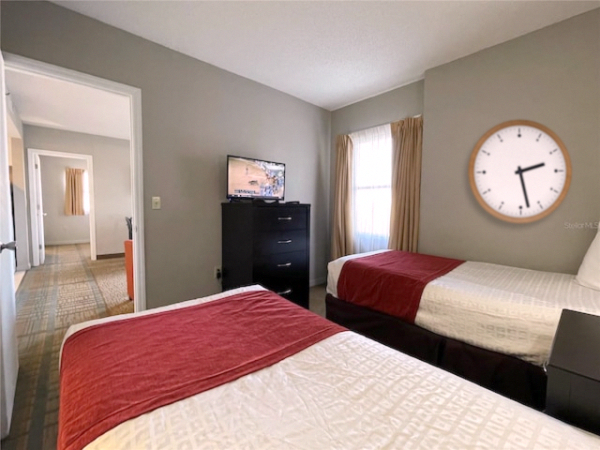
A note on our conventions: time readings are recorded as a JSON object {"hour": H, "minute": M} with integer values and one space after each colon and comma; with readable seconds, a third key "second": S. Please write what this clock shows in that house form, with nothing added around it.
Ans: {"hour": 2, "minute": 28}
